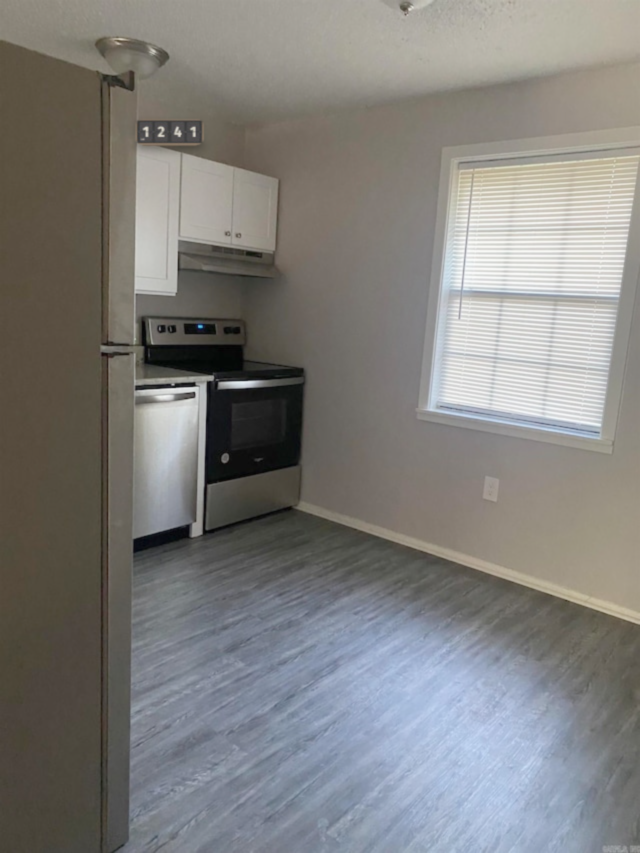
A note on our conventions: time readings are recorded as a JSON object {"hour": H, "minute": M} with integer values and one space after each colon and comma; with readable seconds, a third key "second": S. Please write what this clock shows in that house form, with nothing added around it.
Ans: {"hour": 12, "minute": 41}
